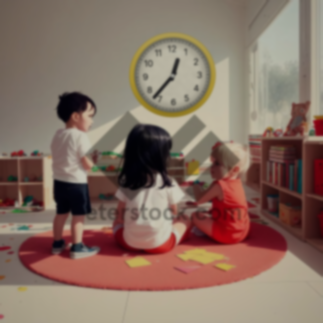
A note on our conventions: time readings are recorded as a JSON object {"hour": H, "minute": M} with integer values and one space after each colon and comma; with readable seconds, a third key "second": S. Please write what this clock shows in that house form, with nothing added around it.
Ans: {"hour": 12, "minute": 37}
